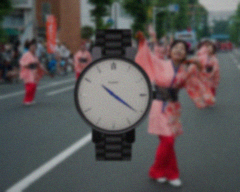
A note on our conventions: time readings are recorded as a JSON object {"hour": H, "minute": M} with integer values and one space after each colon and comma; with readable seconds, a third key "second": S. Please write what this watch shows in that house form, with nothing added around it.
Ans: {"hour": 10, "minute": 21}
